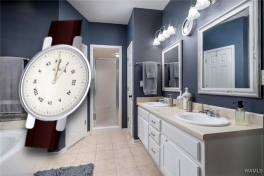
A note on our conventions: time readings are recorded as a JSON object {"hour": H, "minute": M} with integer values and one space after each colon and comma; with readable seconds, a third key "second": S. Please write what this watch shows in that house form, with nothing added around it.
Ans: {"hour": 1, "minute": 0}
